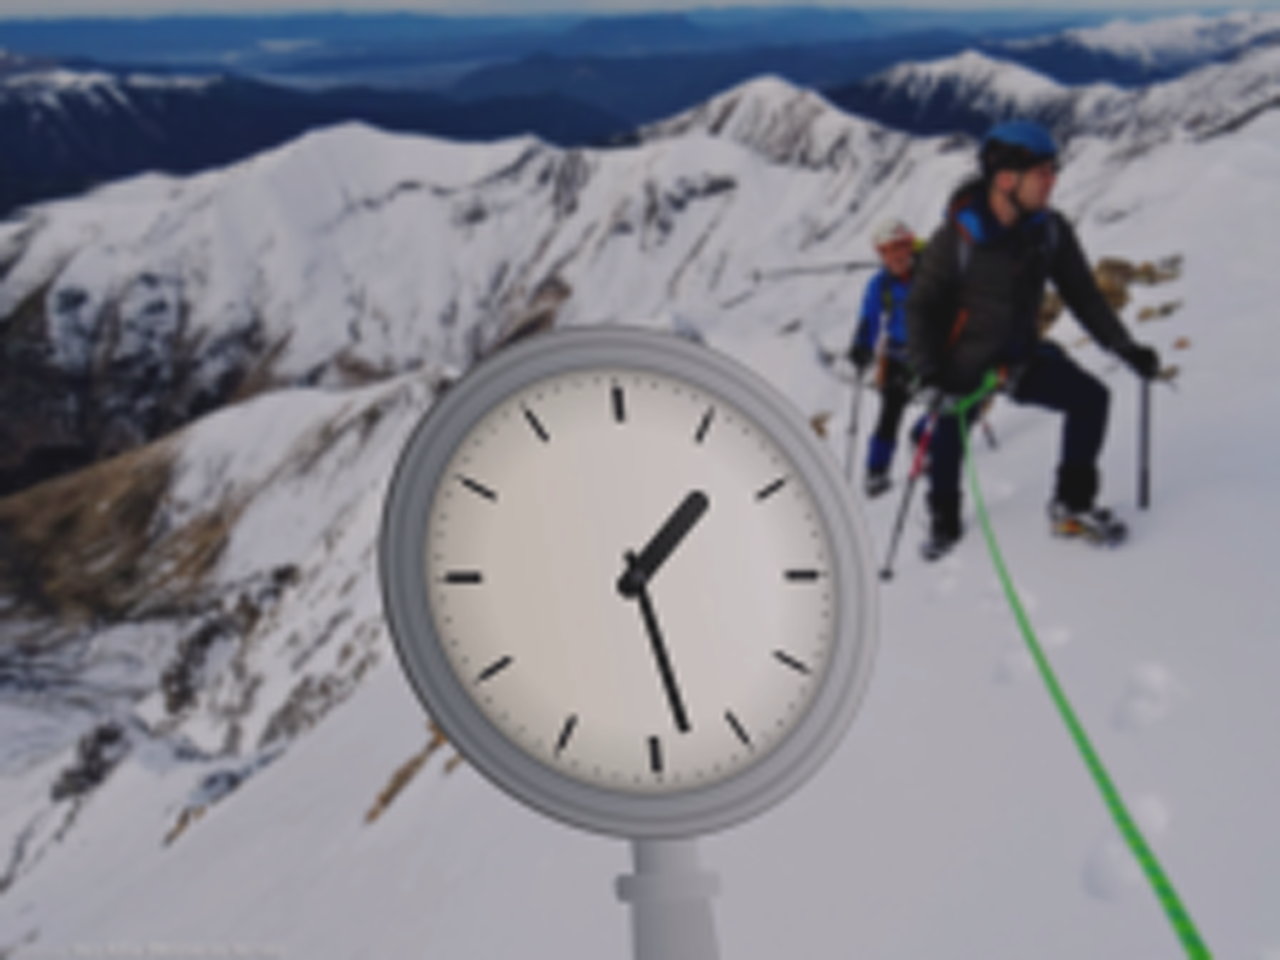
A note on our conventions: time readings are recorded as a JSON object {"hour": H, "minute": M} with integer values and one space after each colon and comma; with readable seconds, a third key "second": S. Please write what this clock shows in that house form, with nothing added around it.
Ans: {"hour": 1, "minute": 28}
